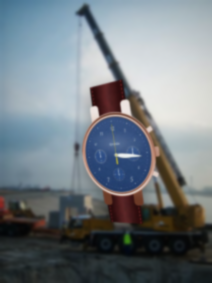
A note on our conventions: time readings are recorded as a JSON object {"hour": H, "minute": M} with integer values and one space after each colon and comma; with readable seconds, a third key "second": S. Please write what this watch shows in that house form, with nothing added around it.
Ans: {"hour": 3, "minute": 16}
